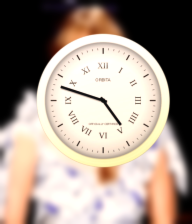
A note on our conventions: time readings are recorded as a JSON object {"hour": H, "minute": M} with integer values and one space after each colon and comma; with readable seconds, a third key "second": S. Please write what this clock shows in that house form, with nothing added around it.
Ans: {"hour": 4, "minute": 48}
